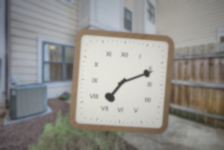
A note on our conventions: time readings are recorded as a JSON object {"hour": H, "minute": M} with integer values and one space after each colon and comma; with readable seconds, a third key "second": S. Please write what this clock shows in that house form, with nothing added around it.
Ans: {"hour": 7, "minute": 11}
